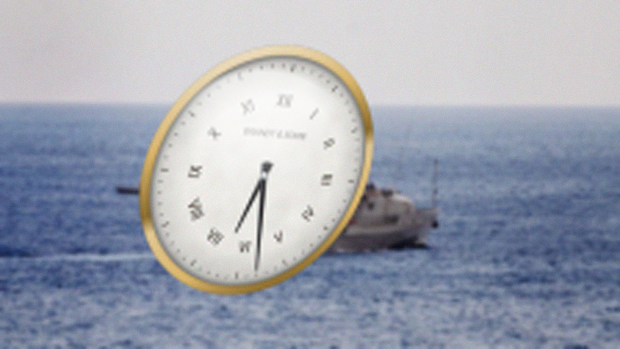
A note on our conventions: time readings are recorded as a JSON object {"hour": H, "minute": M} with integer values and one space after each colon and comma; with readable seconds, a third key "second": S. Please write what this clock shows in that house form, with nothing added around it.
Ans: {"hour": 6, "minute": 28}
